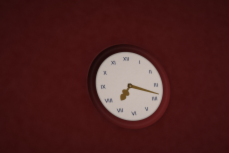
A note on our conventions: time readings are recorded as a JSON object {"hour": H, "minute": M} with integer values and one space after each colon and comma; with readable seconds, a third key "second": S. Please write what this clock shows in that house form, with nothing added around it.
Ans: {"hour": 7, "minute": 18}
